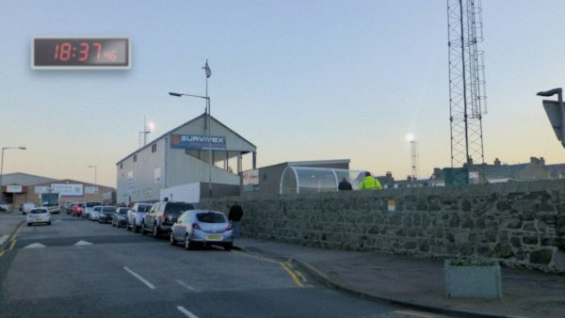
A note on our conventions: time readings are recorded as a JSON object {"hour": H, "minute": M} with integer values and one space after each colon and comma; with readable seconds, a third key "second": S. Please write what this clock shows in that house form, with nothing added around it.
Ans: {"hour": 18, "minute": 37}
